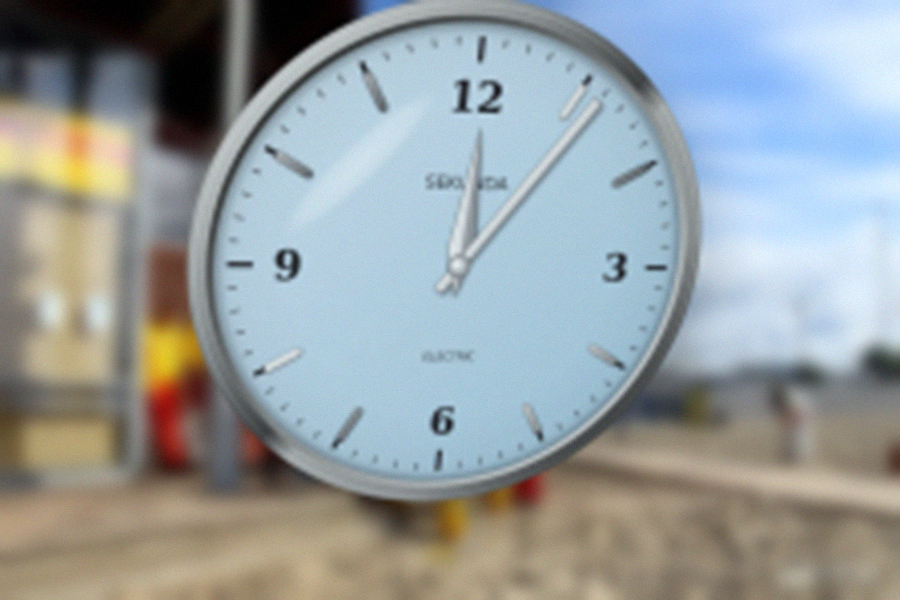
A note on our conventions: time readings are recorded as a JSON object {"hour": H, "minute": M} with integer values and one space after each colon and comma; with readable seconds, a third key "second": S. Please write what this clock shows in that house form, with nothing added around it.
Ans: {"hour": 12, "minute": 6}
